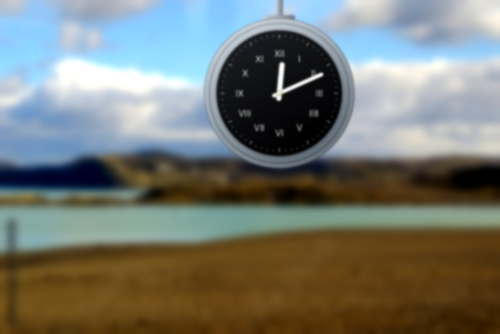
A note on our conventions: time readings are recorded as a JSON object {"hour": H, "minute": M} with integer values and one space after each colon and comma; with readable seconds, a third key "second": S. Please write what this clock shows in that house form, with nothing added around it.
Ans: {"hour": 12, "minute": 11}
